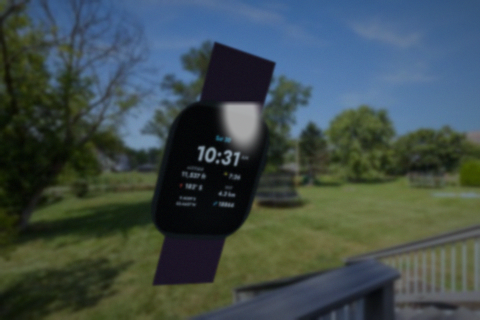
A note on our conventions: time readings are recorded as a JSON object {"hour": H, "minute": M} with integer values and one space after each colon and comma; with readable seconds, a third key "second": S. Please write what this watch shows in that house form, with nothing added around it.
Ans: {"hour": 10, "minute": 31}
